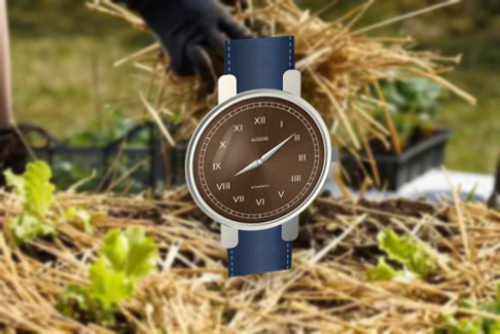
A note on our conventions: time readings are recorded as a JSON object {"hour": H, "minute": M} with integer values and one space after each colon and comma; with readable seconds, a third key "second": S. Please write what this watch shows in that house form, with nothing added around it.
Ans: {"hour": 8, "minute": 9}
